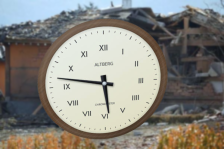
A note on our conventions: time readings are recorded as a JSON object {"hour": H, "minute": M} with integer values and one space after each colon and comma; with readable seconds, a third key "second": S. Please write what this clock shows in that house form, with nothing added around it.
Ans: {"hour": 5, "minute": 47}
